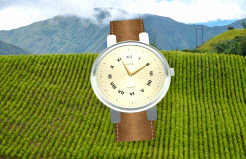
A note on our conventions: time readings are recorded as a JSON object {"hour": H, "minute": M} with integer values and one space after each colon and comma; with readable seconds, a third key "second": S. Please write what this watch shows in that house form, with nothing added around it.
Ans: {"hour": 11, "minute": 10}
